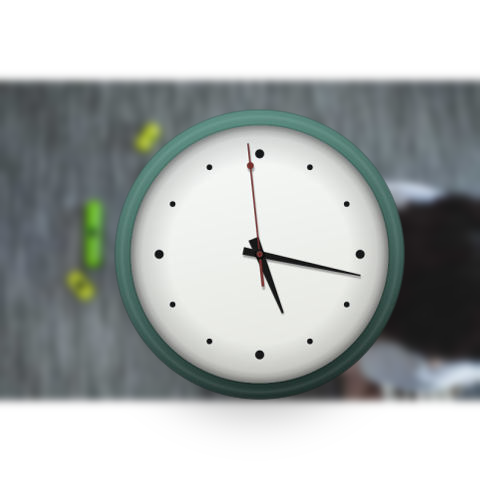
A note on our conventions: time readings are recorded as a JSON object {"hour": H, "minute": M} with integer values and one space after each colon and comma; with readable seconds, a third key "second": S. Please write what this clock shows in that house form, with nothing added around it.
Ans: {"hour": 5, "minute": 16, "second": 59}
